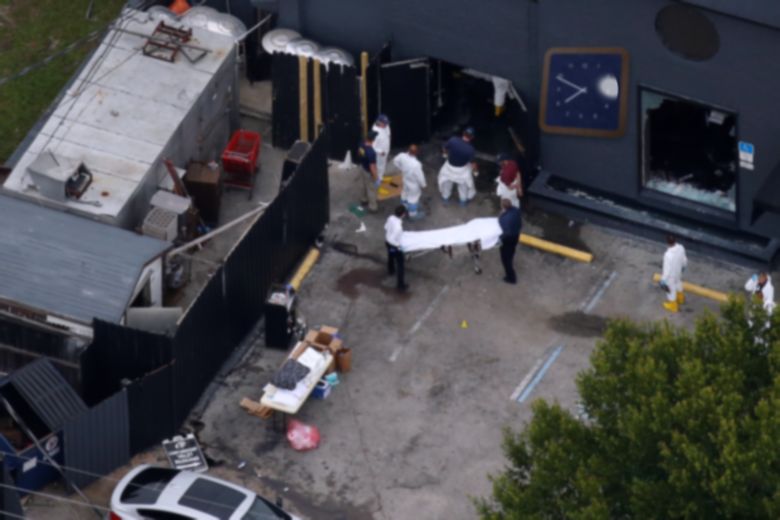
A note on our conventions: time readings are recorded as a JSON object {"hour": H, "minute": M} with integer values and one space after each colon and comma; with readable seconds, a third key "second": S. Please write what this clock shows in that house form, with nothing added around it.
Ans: {"hour": 7, "minute": 49}
